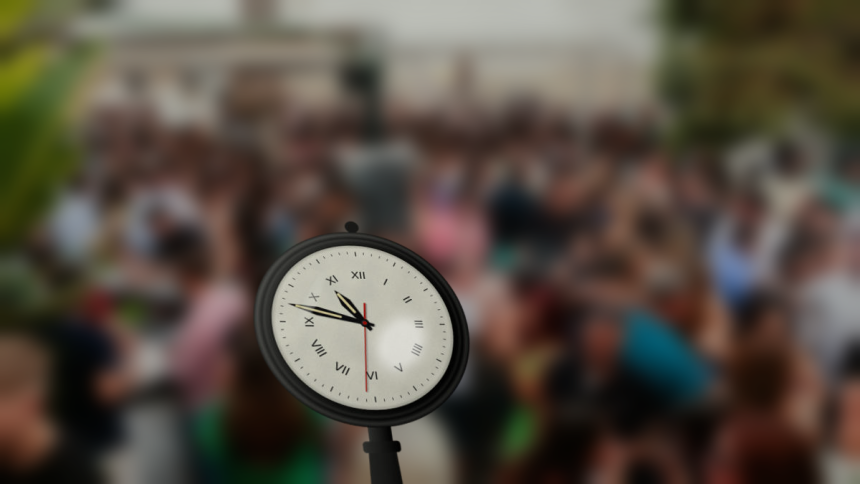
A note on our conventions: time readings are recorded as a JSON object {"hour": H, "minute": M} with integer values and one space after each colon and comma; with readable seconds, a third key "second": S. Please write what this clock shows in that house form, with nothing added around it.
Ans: {"hour": 10, "minute": 47, "second": 31}
